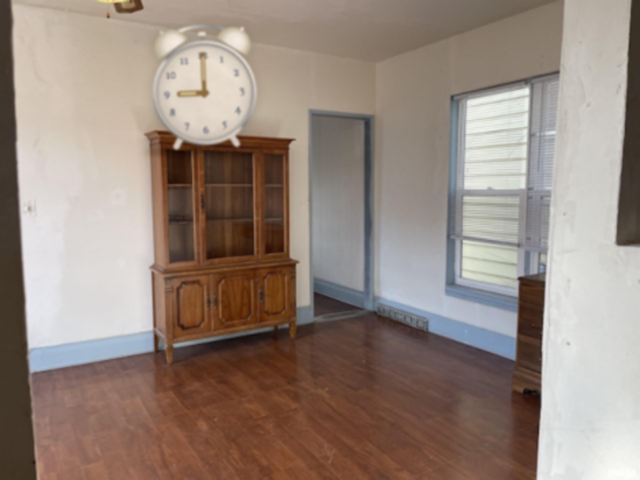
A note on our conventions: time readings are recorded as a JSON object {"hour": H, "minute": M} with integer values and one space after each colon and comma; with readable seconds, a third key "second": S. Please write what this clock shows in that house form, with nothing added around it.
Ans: {"hour": 9, "minute": 0}
